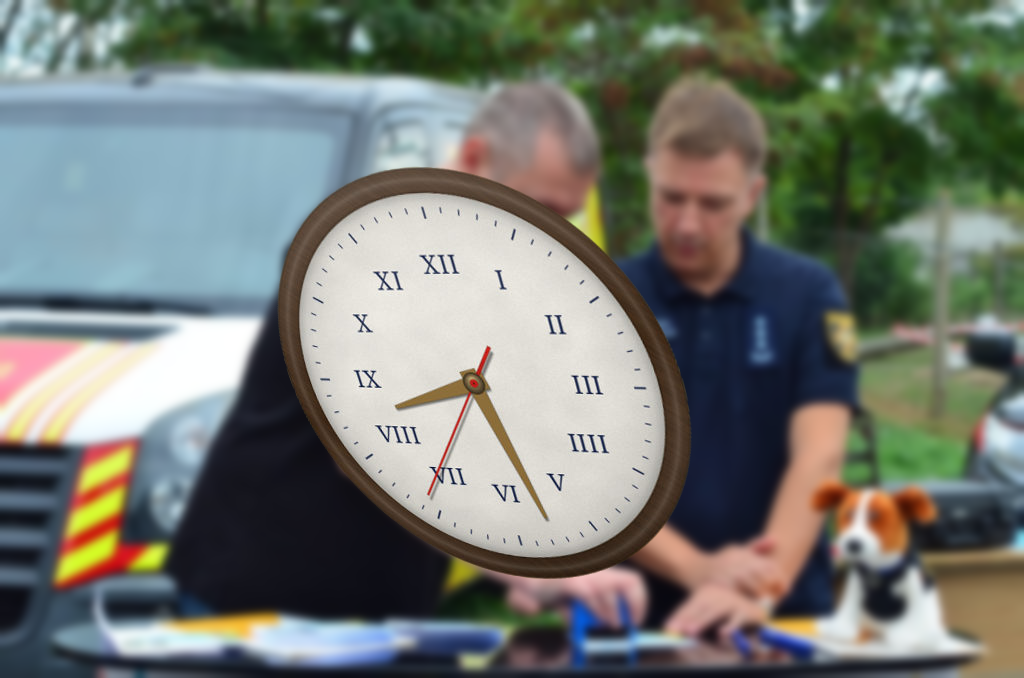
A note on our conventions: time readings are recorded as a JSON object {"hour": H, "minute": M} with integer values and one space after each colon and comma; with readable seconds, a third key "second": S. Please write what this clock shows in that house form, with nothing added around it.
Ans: {"hour": 8, "minute": 27, "second": 36}
